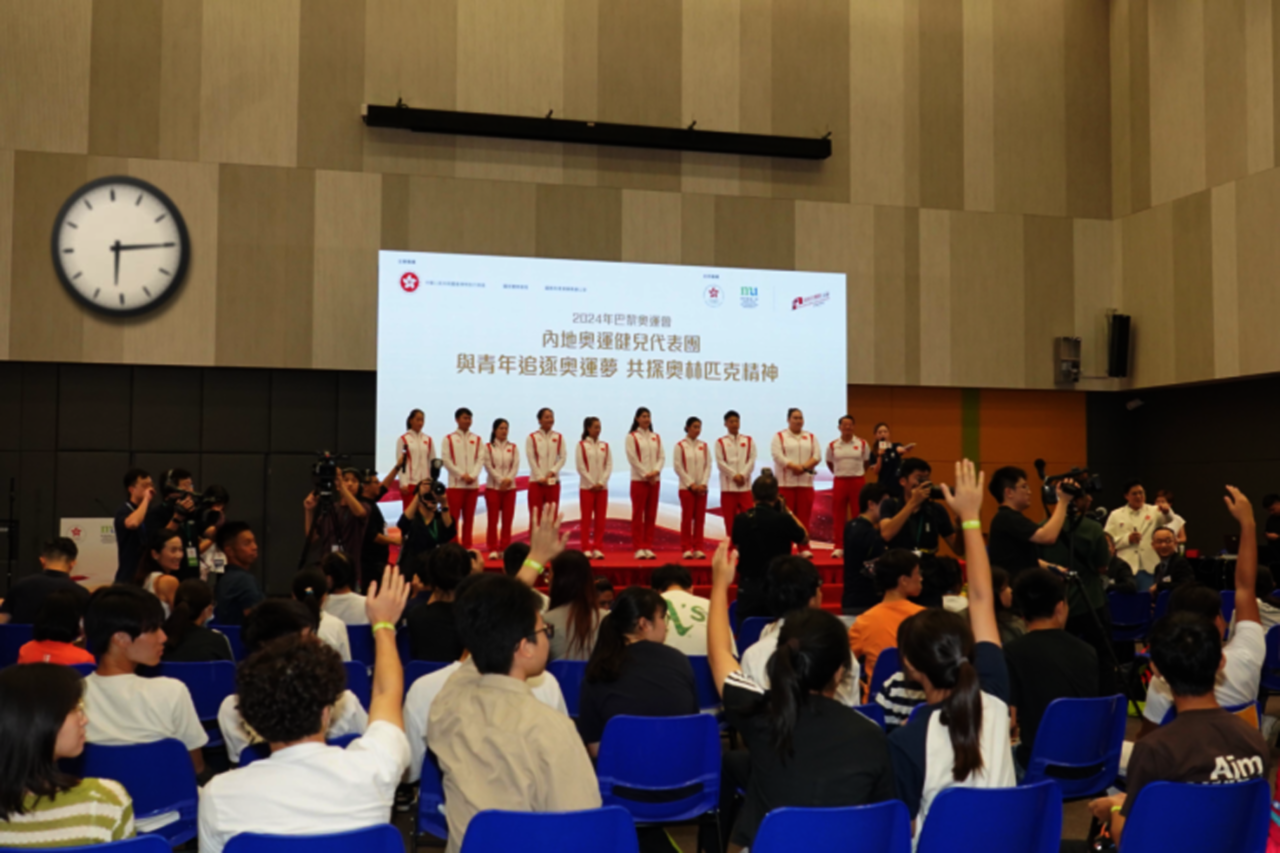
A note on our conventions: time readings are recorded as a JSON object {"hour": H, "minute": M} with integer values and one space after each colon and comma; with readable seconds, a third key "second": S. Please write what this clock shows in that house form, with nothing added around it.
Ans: {"hour": 6, "minute": 15}
